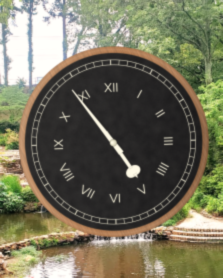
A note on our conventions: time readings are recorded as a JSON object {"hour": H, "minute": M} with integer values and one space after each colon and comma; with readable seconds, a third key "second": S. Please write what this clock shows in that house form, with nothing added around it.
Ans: {"hour": 4, "minute": 54}
